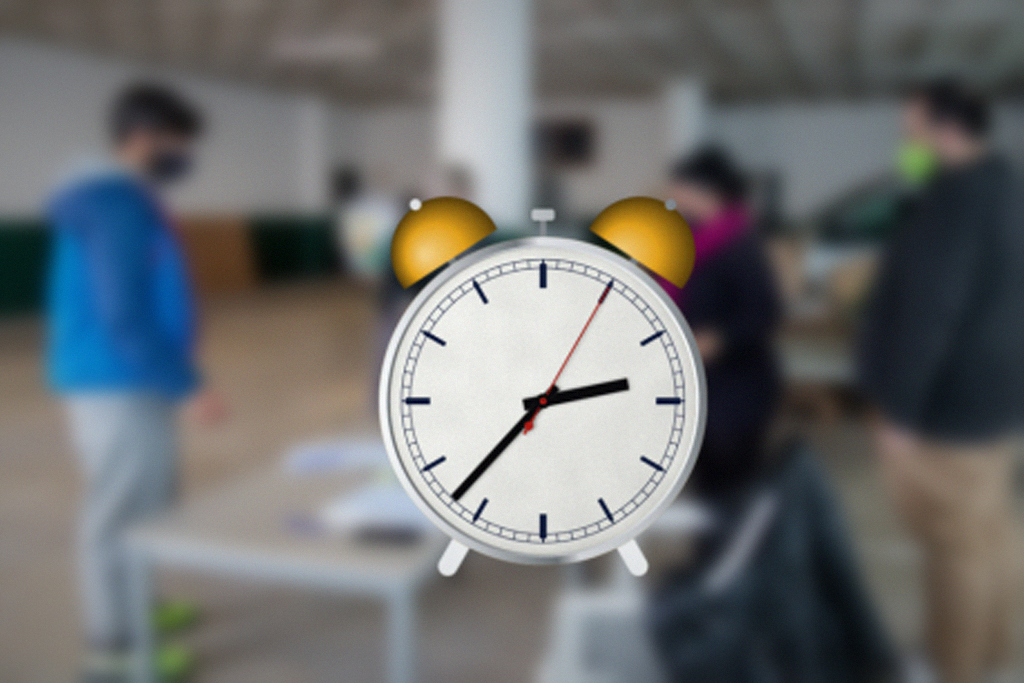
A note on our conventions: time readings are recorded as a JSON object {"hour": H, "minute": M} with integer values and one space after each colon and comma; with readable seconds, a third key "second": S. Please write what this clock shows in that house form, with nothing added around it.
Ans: {"hour": 2, "minute": 37, "second": 5}
